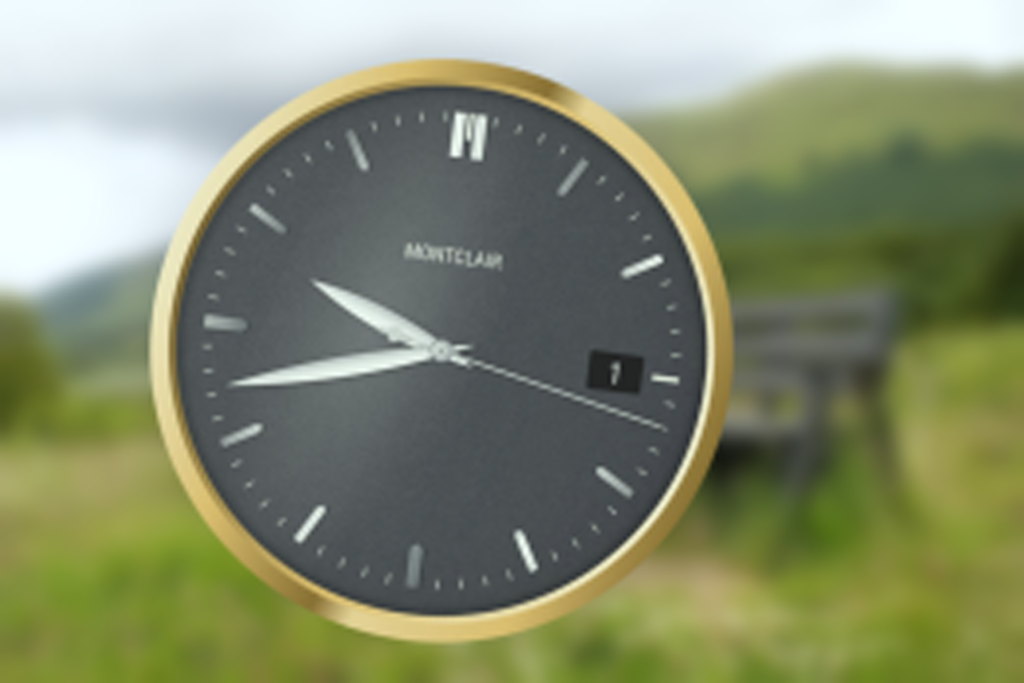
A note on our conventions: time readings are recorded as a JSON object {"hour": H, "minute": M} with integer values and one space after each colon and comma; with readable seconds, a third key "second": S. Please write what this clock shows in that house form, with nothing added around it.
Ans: {"hour": 9, "minute": 42, "second": 17}
